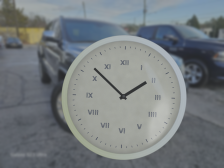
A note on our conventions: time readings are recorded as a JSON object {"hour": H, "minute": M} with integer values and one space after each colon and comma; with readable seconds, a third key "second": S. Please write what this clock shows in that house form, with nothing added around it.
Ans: {"hour": 1, "minute": 52}
